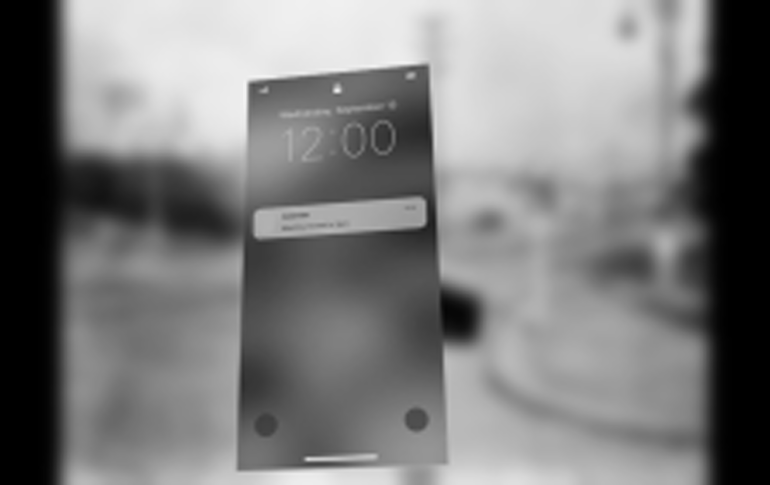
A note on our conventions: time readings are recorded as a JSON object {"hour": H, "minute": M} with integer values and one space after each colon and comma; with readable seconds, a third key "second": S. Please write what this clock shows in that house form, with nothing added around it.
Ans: {"hour": 12, "minute": 0}
